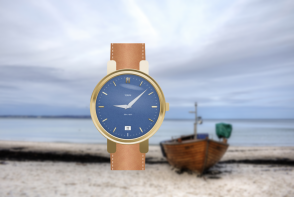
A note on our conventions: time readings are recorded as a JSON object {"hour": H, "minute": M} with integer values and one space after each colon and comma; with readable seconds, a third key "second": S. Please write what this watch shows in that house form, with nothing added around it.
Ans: {"hour": 9, "minute": 8}
